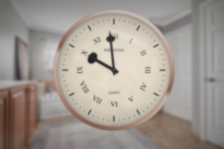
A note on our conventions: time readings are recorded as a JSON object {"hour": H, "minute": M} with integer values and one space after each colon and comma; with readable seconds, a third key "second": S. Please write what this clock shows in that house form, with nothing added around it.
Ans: {"hour": 9, "minute": 59}
